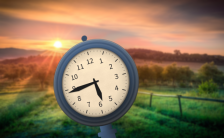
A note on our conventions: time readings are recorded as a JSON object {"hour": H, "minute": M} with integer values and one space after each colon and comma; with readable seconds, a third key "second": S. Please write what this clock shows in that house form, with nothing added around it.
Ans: {"hour": 5, "minute": 44}
